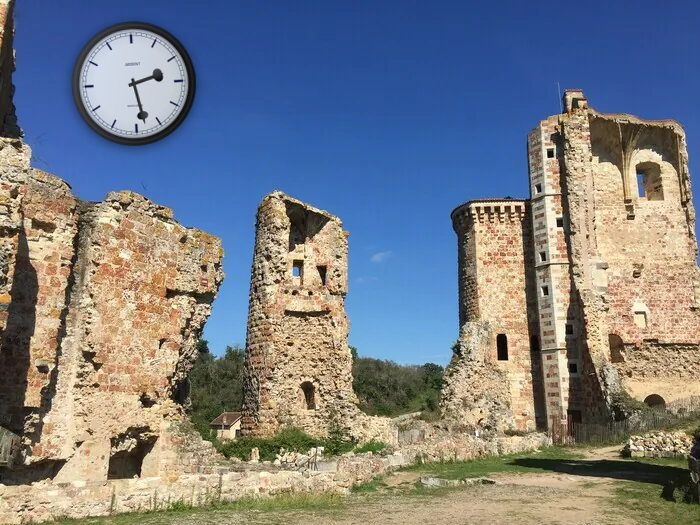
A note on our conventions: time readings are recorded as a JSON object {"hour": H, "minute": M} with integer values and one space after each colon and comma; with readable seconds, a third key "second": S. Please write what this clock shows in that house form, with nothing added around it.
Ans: {"hour": 2, "minute": 28}
